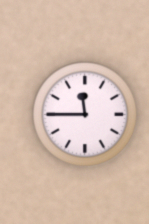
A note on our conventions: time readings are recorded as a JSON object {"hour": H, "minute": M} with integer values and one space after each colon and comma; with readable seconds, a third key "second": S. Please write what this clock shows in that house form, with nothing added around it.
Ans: {"hour": 11, "minute": 45}
